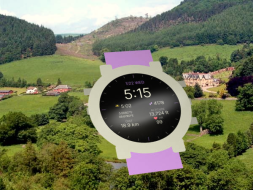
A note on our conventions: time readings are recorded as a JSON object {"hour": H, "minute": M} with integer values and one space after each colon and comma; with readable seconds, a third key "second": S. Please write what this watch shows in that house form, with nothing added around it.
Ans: {"hour": 5, "minute": 15}
